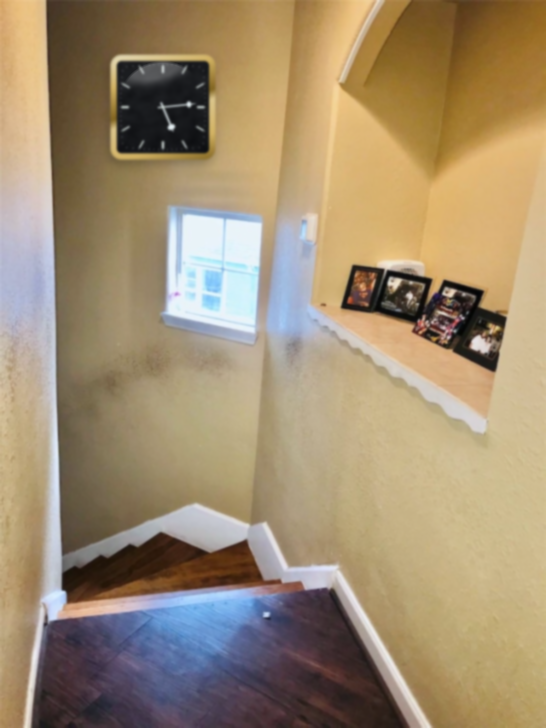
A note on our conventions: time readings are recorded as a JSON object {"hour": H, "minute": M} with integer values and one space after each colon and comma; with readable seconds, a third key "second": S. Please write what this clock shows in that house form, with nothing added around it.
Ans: {"hour": 5, "minute": 14}
